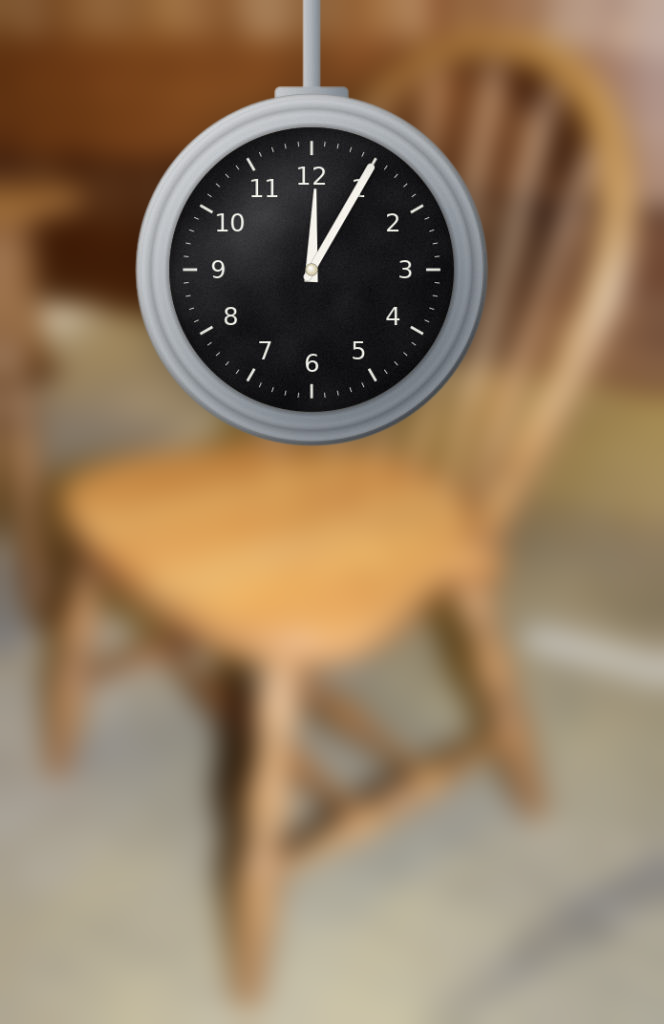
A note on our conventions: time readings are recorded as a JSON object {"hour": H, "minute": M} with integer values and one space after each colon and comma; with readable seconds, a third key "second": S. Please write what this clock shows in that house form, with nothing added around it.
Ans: {"hour": 12, "minute": 5}
